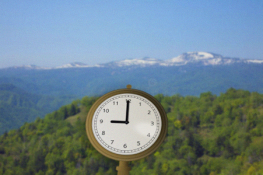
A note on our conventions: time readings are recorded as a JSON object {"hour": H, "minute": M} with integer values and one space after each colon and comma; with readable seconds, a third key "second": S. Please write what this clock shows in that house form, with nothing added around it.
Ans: {"hour": 9, "minute": 0}
